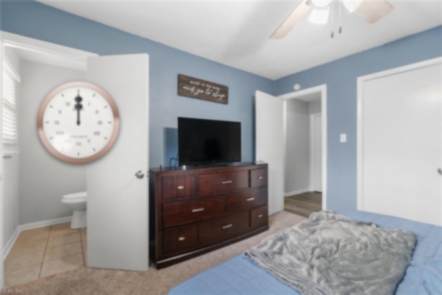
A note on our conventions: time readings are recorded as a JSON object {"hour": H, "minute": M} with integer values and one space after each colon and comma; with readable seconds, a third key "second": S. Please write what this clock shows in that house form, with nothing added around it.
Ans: {"hour": 12, "minute": 0}
